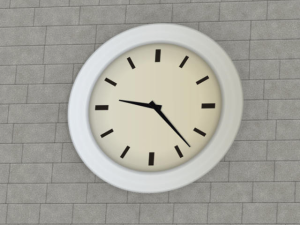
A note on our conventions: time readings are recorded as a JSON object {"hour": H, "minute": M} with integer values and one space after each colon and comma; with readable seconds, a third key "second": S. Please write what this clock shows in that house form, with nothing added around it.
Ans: {"hour": 9, "minute": 23}
